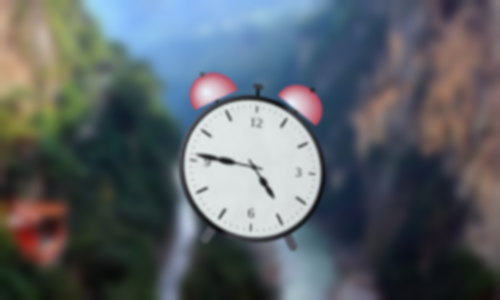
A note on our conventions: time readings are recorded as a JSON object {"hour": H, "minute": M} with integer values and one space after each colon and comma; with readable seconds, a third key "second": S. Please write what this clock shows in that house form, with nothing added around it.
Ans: {"hour": 4, "minute": 46}
